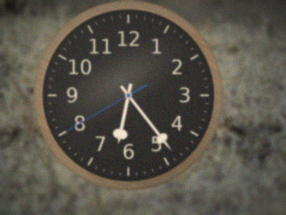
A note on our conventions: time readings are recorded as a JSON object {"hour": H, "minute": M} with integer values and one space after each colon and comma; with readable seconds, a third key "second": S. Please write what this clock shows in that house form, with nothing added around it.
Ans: {"hour": 6, "minute": 23, "second": 40}
